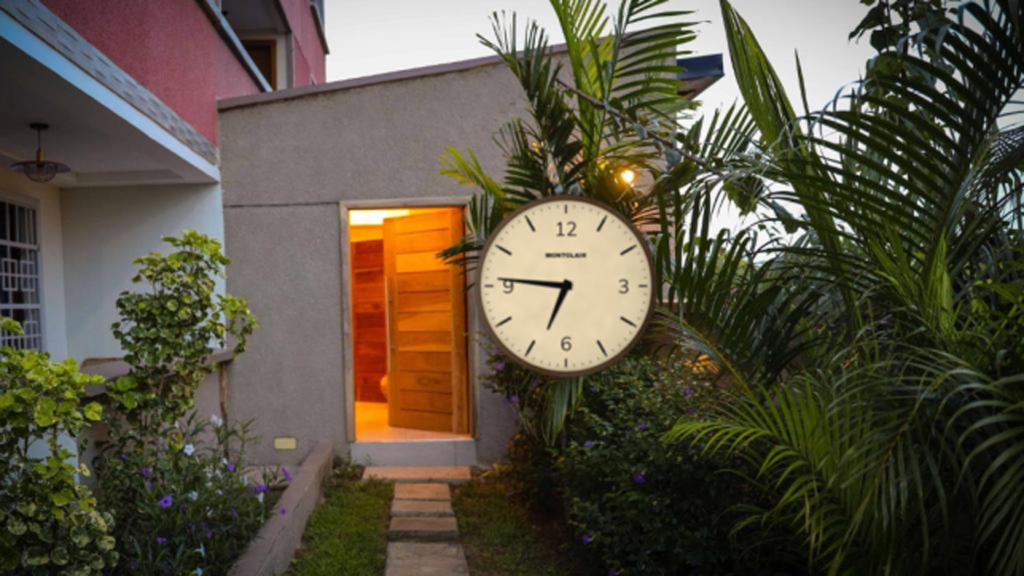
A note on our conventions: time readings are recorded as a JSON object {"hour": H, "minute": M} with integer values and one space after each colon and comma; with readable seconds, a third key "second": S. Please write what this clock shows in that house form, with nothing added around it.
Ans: {"hour": 6, "minute": 46}
